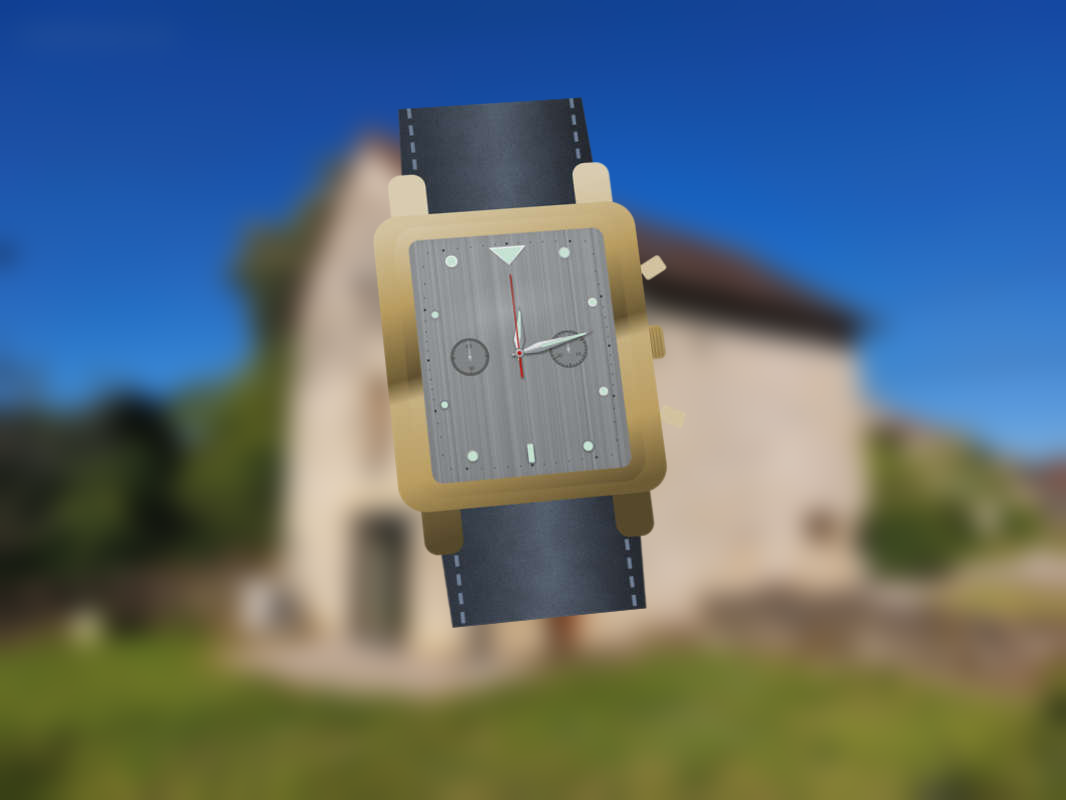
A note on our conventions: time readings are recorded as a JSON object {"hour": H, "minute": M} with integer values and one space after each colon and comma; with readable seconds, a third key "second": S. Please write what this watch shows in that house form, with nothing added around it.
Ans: {"hour": 12, "minute": 13}
